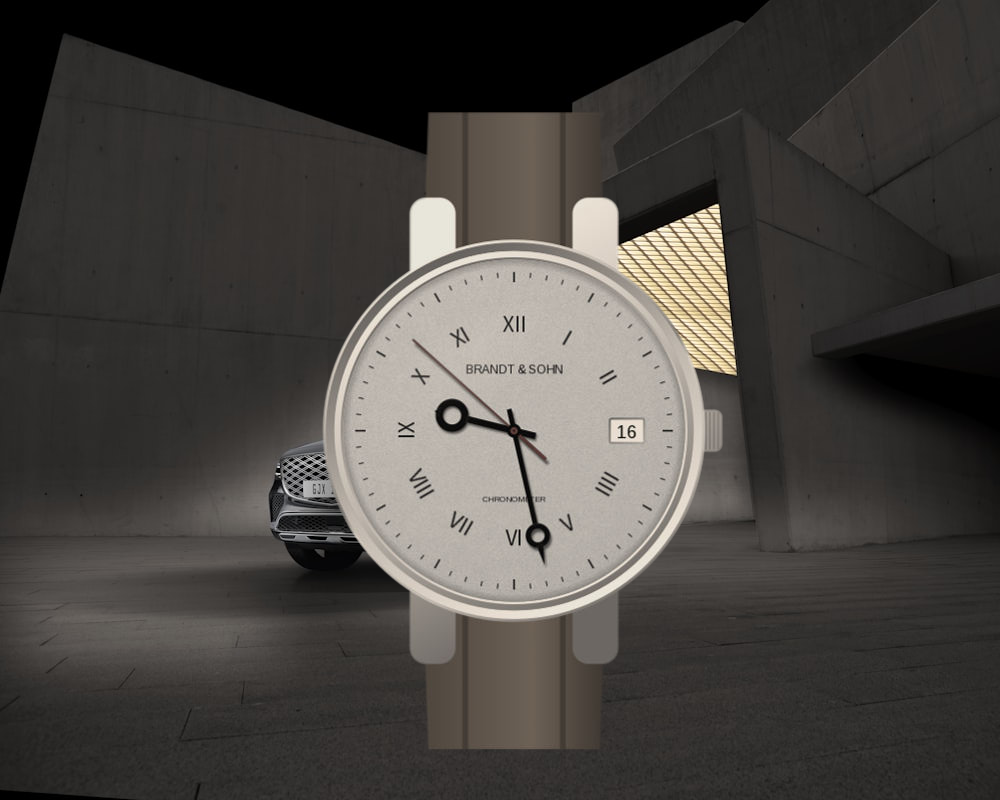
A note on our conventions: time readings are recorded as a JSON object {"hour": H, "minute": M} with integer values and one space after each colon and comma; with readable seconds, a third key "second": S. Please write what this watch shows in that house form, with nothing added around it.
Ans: {"hour": 9, "minute": 27, "second": 52}
